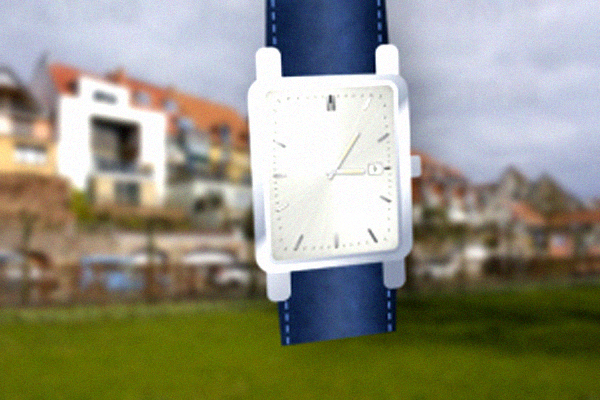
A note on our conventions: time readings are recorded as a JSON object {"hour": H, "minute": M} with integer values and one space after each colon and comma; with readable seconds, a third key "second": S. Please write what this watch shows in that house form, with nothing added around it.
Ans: {"hour": 3, "minute": 6}
